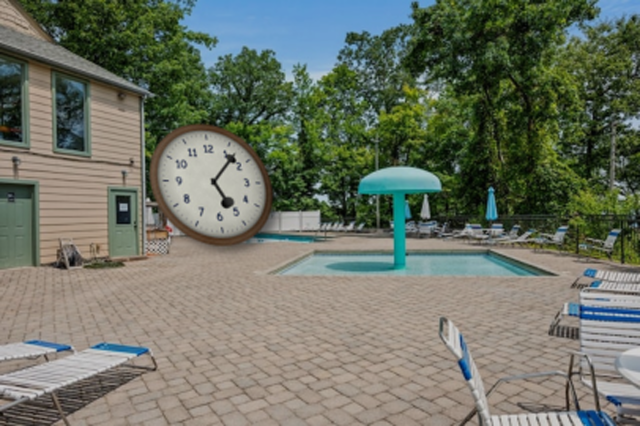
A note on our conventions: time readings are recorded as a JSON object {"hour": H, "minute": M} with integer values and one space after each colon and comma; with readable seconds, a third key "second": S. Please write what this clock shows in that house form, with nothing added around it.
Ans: {"hour": 5, "minute": 7}
